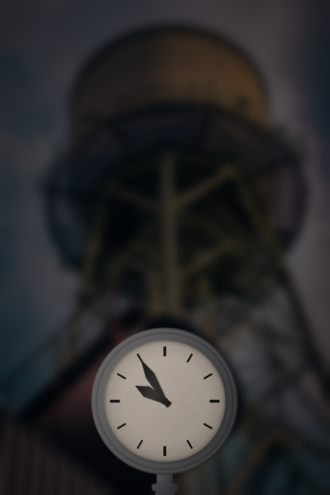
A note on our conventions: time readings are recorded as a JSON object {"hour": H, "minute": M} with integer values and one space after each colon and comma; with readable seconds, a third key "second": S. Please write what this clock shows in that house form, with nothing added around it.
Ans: {"hour": 9, "minute": 55}
